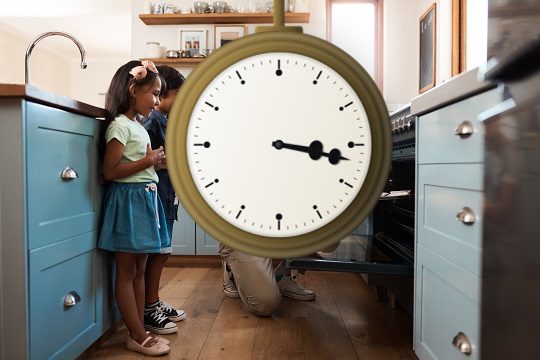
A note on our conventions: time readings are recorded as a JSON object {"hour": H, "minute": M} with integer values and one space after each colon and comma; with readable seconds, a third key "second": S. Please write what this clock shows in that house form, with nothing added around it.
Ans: {"hour": 3, "minute": 17}
